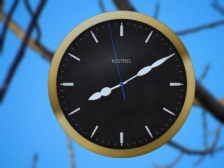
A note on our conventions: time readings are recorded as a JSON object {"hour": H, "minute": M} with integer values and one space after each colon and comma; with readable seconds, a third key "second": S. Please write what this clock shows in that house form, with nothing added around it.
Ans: {"hour": 8, "minute": 9, "second": 58}
